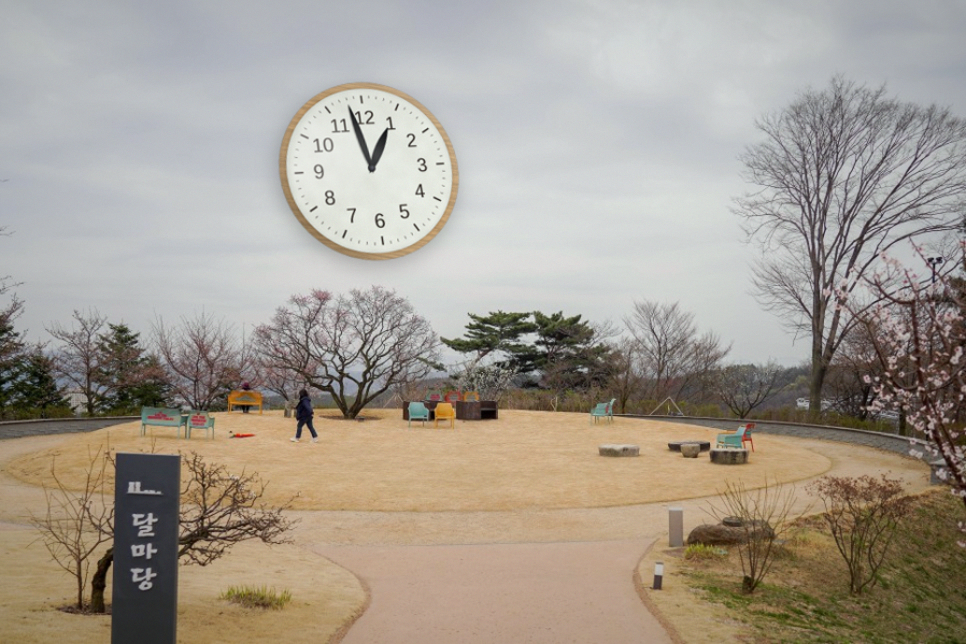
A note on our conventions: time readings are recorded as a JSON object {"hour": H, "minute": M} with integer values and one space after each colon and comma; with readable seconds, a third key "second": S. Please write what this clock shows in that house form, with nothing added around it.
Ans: {"hour": 12, "minute": 58}
